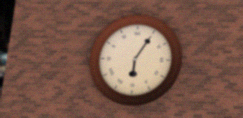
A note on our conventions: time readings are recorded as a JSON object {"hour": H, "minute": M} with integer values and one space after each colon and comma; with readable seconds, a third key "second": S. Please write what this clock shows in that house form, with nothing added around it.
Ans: {"hour": 6, "minute": 5}
